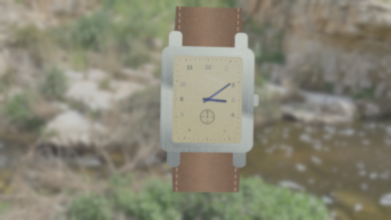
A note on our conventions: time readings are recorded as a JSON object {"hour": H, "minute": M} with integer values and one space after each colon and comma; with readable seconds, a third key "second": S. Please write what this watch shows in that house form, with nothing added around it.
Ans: {"hour": 3, "minute": 9}
